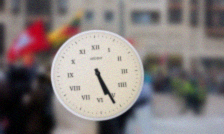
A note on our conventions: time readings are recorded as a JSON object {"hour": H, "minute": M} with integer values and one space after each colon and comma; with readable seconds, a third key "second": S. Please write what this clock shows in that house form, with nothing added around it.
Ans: {"hour": 5, "minute": 26}
